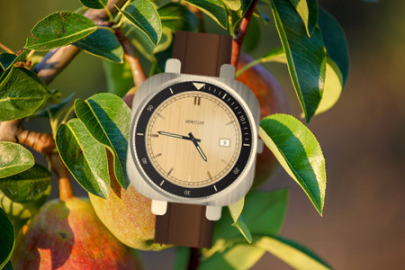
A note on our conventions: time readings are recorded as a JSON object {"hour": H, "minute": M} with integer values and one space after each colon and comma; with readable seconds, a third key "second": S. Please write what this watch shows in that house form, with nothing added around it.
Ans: {"hour": 4, "minute": 46}
